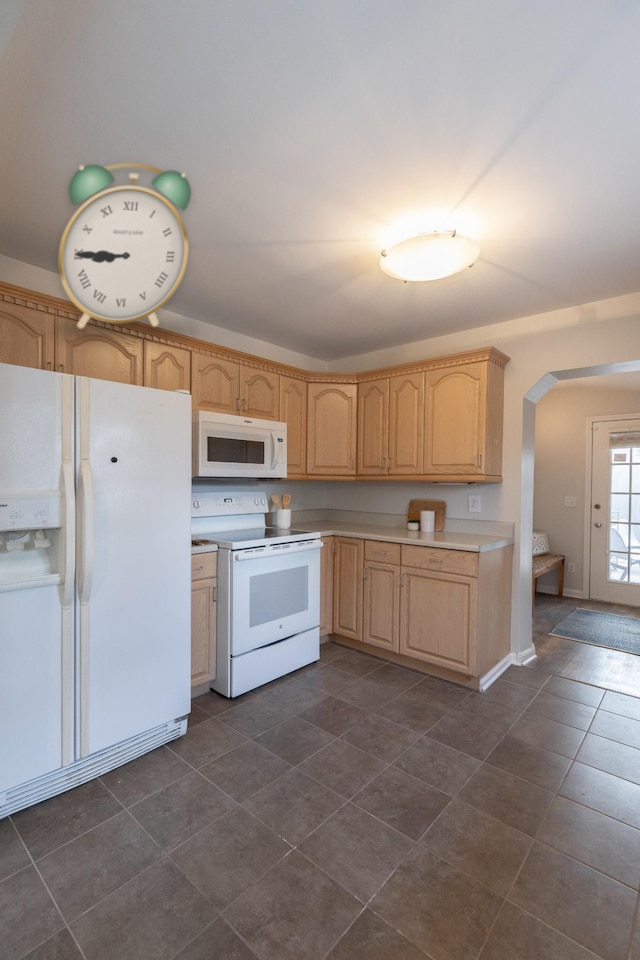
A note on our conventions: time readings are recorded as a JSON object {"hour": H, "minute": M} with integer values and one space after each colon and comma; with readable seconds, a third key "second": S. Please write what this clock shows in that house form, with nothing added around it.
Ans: {"hour": 8, "minute": 45}
